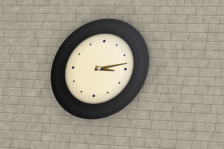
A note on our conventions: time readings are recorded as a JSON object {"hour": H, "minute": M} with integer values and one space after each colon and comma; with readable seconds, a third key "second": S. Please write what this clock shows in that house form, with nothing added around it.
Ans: {"hour": 3, "minute": 13}
